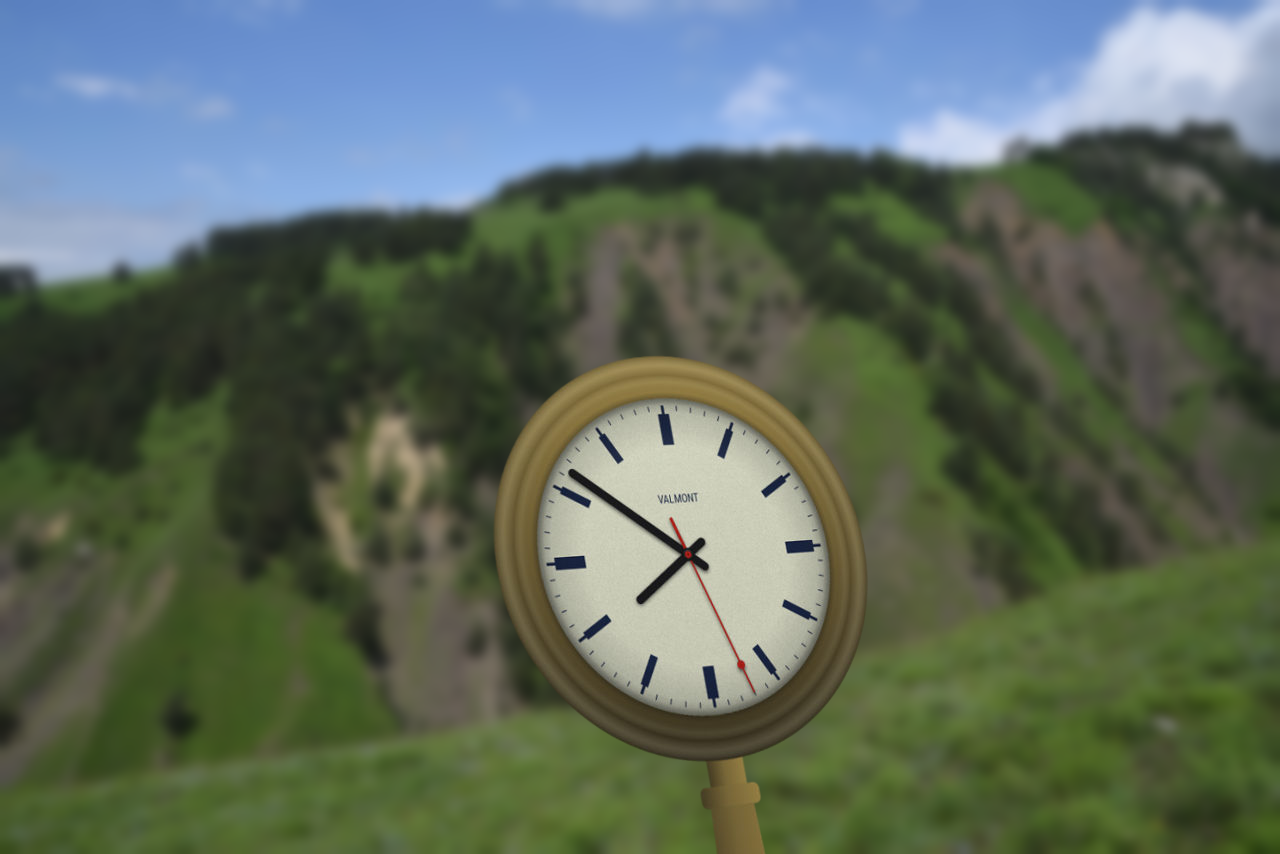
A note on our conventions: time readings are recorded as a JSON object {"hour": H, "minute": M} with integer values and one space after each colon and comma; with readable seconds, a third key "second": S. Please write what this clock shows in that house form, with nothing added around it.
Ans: {"hour": 7, "minute": 51, "second": 27}
